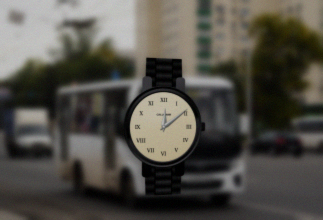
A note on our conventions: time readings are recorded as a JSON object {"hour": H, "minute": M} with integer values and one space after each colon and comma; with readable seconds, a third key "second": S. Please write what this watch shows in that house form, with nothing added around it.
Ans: {"hour": 12, "minute": 9}
